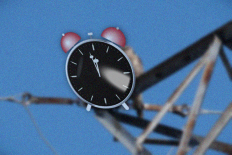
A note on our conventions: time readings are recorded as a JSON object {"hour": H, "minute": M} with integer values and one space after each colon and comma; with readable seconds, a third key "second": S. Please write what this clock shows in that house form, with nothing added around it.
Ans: {"hour": 11, "minute": 58}
